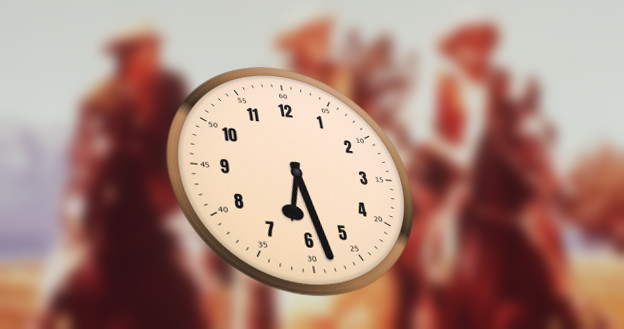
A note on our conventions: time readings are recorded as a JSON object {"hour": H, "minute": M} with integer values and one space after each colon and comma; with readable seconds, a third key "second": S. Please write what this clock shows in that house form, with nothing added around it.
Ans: {"hour": 6, "minute": 28}
